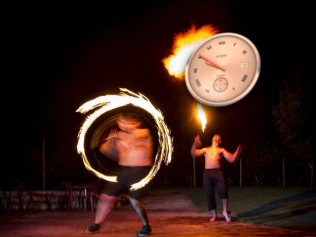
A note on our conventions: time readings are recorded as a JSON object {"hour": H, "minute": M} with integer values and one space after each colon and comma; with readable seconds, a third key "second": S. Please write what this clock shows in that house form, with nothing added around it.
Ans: {"hour": 9, "minute": 51}
